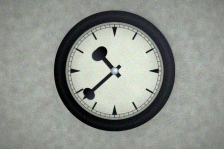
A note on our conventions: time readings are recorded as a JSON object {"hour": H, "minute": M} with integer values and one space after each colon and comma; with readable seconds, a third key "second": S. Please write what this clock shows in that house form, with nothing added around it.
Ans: {"hour": 10, "minute": 38}
